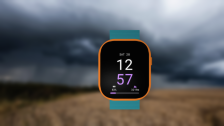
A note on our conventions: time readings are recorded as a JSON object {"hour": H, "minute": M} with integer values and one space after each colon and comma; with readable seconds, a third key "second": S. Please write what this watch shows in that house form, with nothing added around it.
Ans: {"hour": 12, "minute": 57}
